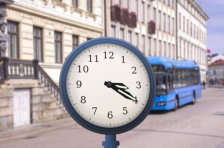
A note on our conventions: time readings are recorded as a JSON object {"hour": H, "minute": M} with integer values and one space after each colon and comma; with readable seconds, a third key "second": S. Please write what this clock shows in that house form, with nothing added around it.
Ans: {"hour": 3, "minute": 20}
